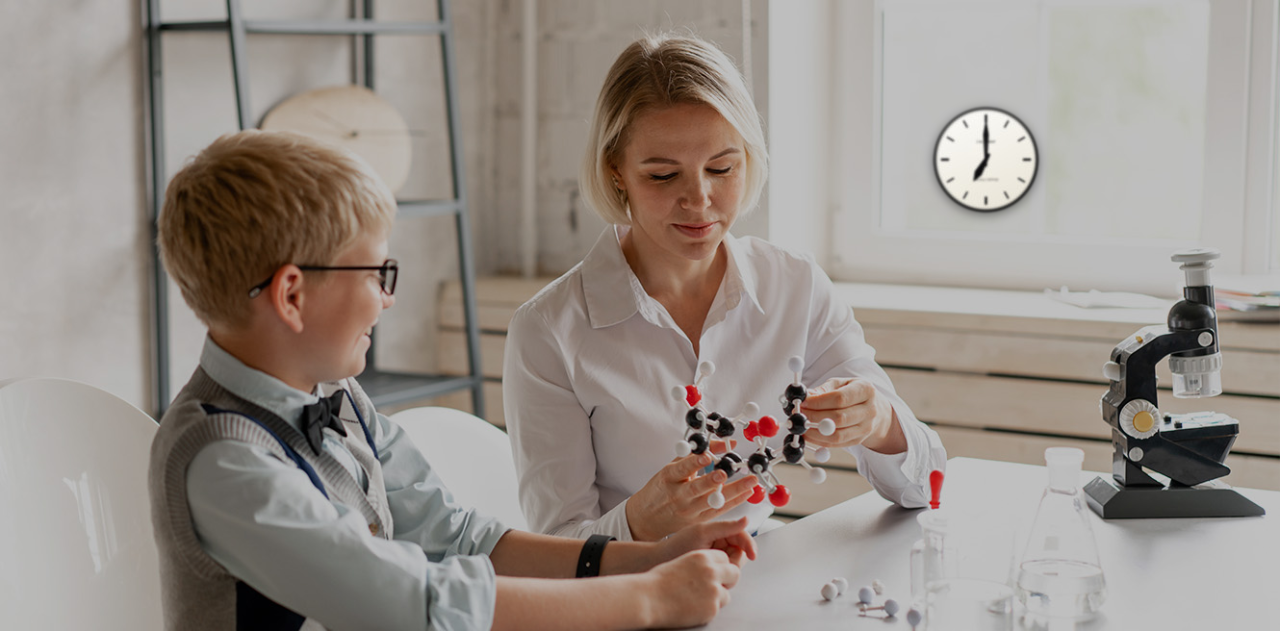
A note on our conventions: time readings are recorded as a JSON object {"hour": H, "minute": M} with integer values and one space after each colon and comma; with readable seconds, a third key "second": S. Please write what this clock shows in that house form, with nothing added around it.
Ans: {"hour": 7, "minute": 0}
